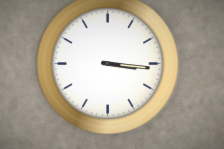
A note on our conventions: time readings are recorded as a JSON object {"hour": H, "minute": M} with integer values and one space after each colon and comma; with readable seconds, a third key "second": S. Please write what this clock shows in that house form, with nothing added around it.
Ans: {"hour": 3, "minute": 16}
